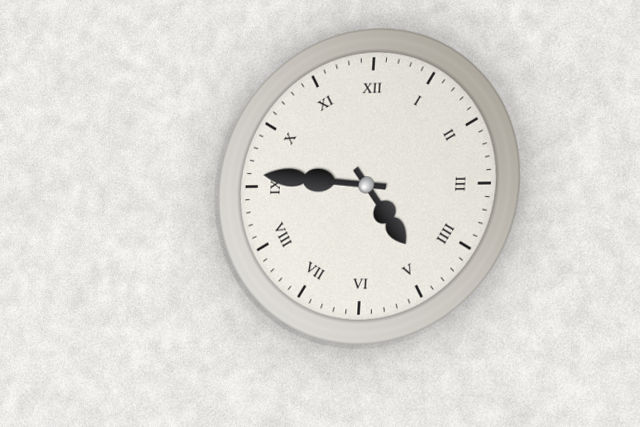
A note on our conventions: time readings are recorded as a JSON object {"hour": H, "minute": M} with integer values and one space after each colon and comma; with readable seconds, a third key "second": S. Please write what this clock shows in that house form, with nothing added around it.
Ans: {"hour": 4, "minute": 46}
